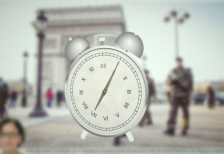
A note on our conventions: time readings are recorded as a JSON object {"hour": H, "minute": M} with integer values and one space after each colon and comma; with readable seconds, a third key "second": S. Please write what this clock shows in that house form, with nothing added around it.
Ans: {"hour": 7, "minute": 5}
